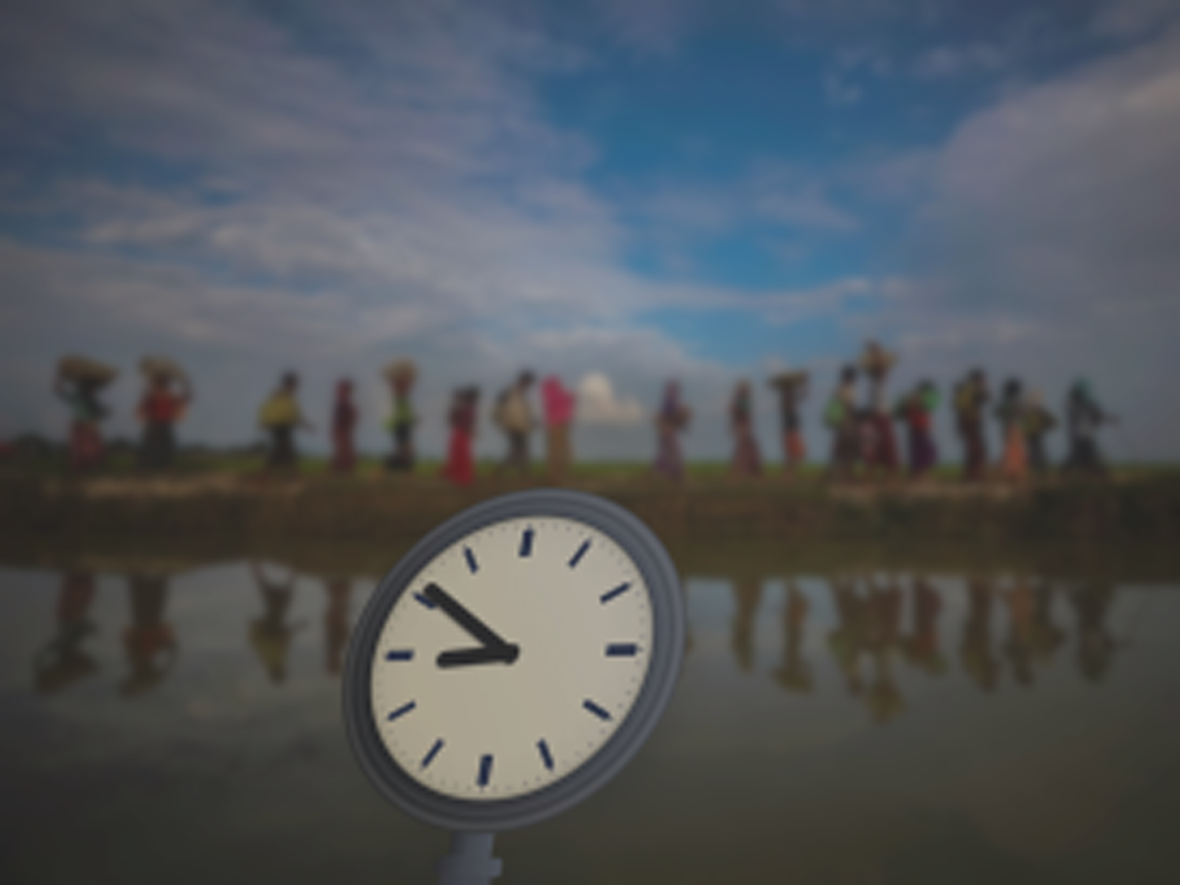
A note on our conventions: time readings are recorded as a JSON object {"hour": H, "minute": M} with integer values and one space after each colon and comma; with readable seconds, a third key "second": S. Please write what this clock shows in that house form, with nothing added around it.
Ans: {"hour": 8, "minute": 51}
